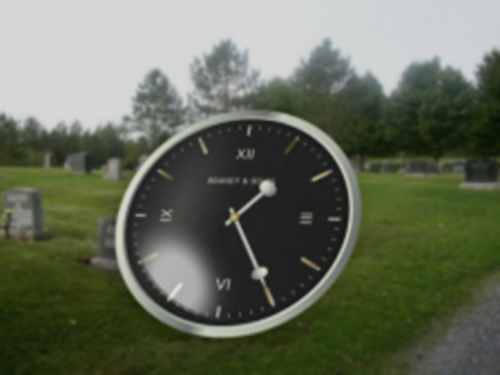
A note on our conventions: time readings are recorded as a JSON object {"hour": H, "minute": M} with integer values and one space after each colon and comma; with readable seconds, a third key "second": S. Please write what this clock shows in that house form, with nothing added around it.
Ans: {"hour": 1, "minute": 25}
